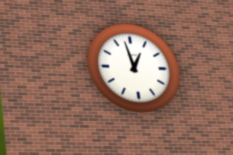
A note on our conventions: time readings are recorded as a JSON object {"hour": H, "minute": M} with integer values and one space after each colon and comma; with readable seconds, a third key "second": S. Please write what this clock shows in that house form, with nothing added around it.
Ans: {"hour": 12, "minute": 58}
